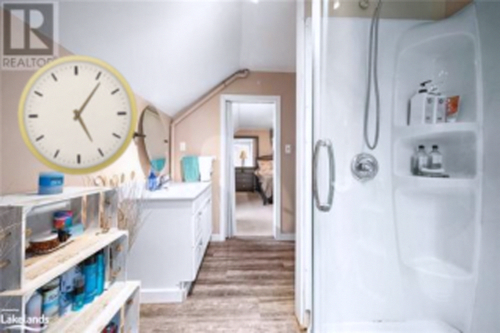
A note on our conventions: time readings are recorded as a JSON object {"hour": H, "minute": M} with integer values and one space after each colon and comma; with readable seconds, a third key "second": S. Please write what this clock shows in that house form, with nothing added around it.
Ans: {"hour": 5, "minute": 6}
